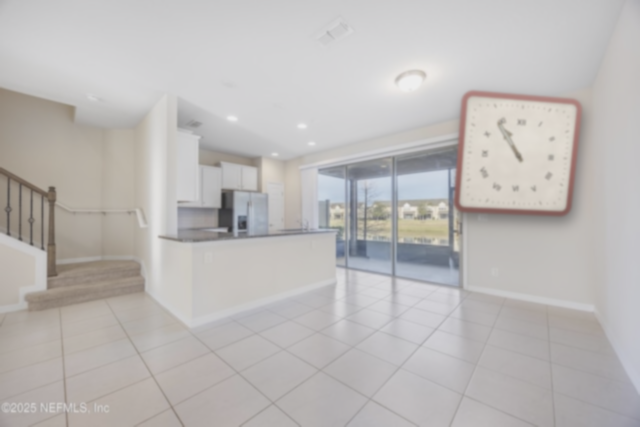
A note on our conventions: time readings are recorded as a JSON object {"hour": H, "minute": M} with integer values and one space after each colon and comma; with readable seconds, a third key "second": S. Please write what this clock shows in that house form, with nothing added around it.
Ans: {"hour": 10, "minute": 54}
